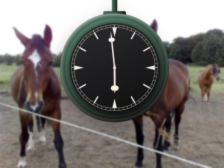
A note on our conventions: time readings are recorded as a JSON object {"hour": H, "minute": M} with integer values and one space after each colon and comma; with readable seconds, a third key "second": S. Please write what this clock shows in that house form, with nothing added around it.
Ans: {"hour": 5, "minute": 59}
